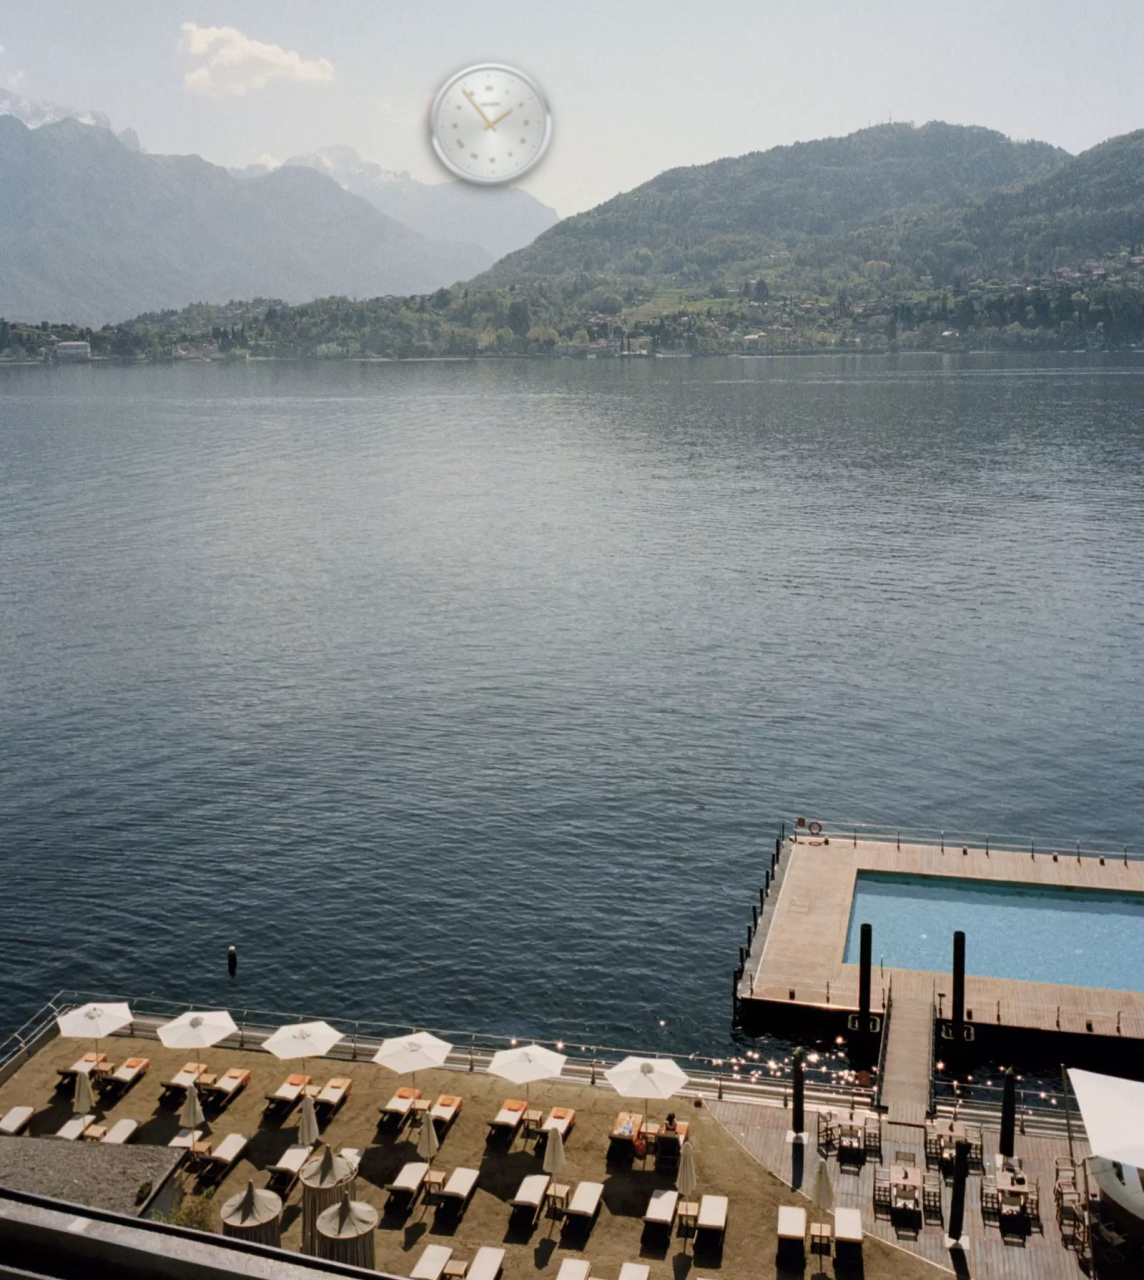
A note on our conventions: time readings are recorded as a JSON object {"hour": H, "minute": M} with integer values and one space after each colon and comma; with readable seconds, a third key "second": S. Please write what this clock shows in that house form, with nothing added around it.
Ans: {"hour": 1, "minute": 54}
